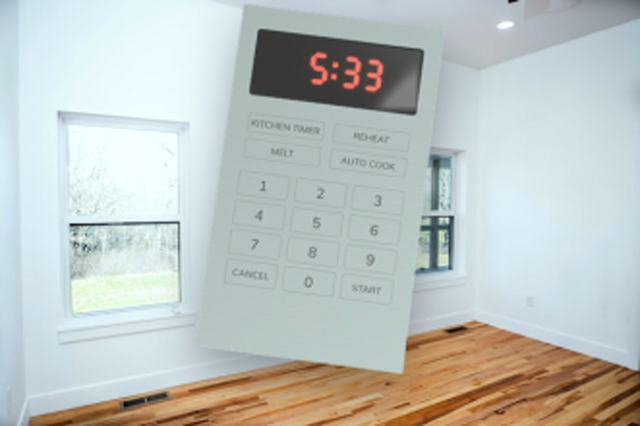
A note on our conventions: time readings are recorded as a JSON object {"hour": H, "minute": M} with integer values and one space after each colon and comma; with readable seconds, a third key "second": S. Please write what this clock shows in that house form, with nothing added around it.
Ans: {"hour": 5, "minute": 33}
